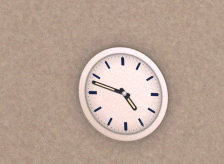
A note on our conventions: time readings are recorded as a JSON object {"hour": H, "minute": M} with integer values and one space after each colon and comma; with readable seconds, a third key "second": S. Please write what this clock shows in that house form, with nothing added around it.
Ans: {"hour": 4, "minute": 48}
